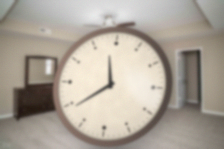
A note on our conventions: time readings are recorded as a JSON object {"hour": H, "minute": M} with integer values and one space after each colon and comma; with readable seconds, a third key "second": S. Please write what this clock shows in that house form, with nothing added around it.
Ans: {"hour": 11, "minute": 39}
